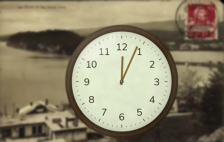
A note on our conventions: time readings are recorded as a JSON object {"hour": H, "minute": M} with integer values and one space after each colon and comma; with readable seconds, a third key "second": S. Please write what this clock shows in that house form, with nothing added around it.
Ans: {"hour": 12, "minute": 4}
